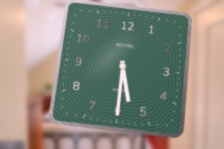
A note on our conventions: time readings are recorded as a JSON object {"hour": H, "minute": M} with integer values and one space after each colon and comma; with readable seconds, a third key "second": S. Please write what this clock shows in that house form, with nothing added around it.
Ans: {"hour": 5, "minute": 30}
